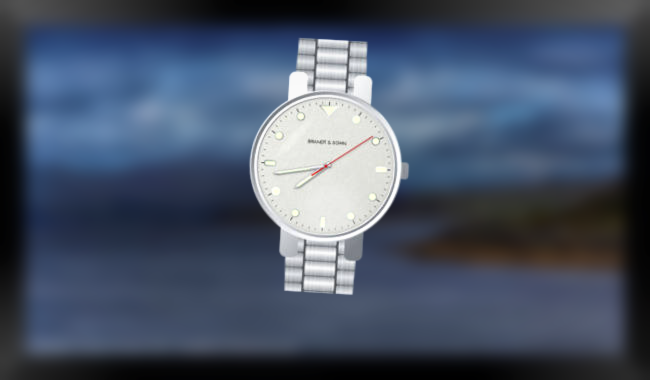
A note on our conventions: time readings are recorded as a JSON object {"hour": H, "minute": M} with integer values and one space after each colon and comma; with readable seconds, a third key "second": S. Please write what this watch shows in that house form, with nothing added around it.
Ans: {"hour": 7, "minute": 43, "second": 9}
